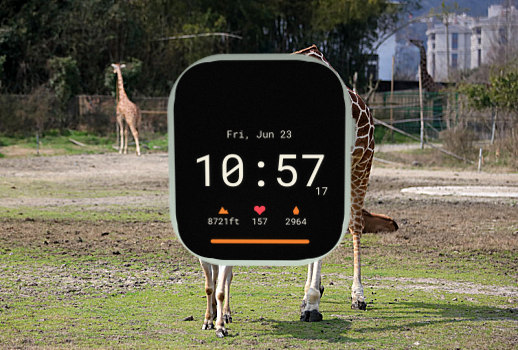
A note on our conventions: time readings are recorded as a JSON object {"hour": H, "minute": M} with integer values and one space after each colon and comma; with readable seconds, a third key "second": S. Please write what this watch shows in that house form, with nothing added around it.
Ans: {"hour": 10, "minute": 57, "second": 17}
